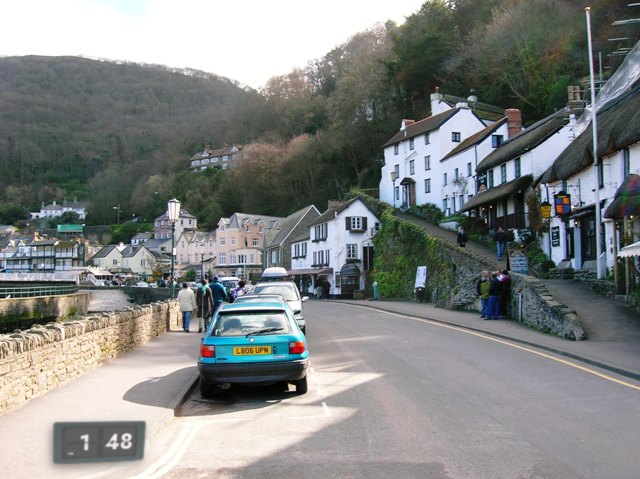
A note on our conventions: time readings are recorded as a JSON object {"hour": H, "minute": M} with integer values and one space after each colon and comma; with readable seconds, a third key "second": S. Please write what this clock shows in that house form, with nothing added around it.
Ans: {"hour": 1, "minute": 48}
